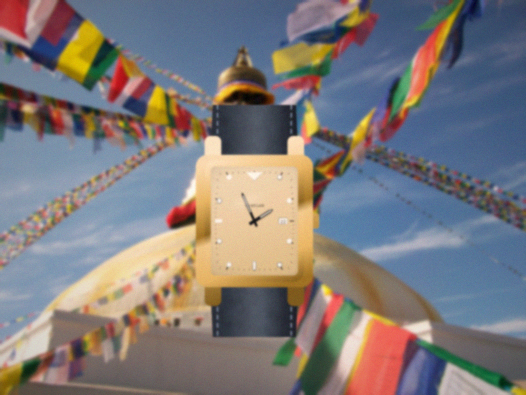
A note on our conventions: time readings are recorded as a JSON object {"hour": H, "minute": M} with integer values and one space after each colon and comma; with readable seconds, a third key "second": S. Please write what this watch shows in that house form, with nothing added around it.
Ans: {"hour": 1, "minute": 56}
